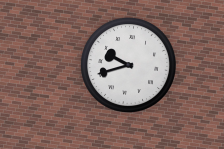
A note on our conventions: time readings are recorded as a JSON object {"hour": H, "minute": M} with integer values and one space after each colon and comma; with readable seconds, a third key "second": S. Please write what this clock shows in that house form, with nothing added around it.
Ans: {"hour": 9, "minute": 41}
